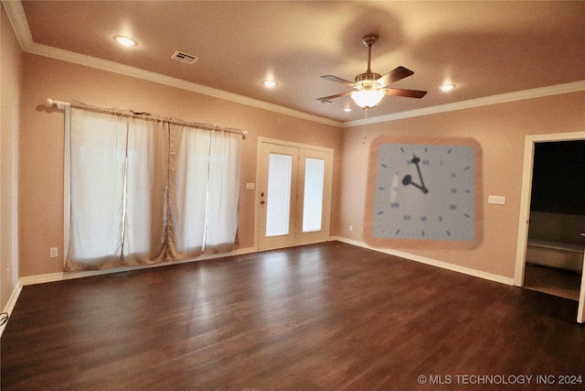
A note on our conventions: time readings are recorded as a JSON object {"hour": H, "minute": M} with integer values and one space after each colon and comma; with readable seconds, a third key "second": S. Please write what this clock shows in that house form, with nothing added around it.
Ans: {"hour": 9, "minute": 57}
